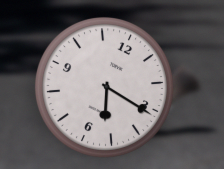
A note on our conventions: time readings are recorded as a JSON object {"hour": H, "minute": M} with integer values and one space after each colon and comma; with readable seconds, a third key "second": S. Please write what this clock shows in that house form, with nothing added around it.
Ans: {"hour": 5, "minute": 16}
